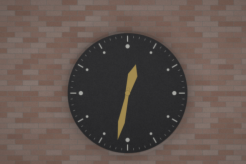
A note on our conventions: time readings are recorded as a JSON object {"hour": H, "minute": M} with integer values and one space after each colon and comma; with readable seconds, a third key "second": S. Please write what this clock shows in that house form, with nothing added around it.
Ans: {"hour": 12, "minute": 32}
